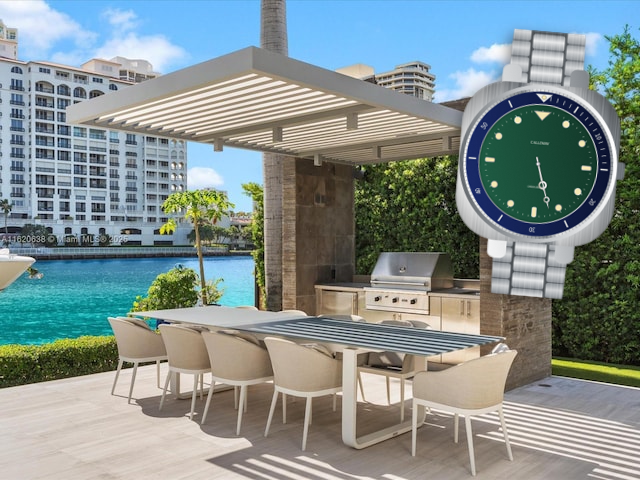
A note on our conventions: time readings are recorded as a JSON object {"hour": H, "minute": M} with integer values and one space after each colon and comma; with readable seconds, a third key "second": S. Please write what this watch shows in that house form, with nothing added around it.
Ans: {"hour": 5, "minute": 27}
